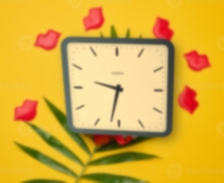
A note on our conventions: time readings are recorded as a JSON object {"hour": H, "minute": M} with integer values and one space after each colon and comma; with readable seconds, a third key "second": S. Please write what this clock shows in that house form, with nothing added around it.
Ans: {"hour": 9, "minute": 32}
